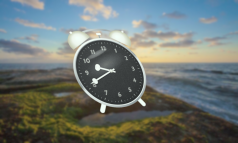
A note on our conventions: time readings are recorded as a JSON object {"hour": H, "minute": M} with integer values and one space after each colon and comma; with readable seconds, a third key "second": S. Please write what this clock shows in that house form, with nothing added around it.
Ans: {"hour": 9, "minute": 41}
